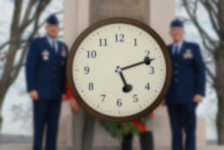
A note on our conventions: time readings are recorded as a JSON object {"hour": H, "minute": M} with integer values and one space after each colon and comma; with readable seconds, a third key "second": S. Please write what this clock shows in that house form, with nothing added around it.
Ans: {"hour": 5, "minute": 12}
